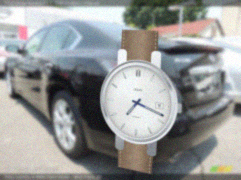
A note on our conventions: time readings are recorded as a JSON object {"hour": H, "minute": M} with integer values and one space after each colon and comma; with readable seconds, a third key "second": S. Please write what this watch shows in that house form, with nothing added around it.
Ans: {"hour": 7, "minute": 18}
